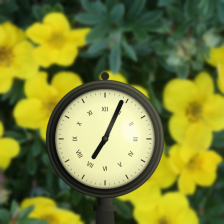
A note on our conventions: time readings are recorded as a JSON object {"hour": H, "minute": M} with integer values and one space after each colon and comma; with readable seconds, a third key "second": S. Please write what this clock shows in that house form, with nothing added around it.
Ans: {"hour": 7, "minute": 4}
